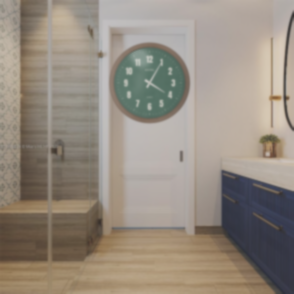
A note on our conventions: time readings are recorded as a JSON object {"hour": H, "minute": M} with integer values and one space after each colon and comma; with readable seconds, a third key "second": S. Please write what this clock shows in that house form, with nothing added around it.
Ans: {"hour": 4, "minute": 5}
